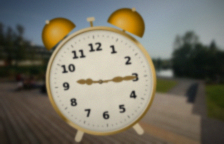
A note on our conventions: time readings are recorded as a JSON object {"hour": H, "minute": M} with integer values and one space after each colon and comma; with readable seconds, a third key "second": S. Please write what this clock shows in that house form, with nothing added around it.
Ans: {"hour": 9, "minute": 15}
